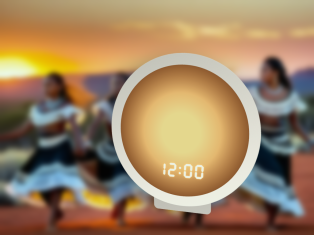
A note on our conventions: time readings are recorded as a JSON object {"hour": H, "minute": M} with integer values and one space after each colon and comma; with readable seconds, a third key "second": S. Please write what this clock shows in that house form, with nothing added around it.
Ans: {"hour": 12, "minute": 0}
